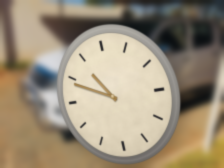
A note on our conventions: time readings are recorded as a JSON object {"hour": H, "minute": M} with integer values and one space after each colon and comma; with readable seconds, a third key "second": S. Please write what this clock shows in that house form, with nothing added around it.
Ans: {"hour": 10, "minute": 49}
